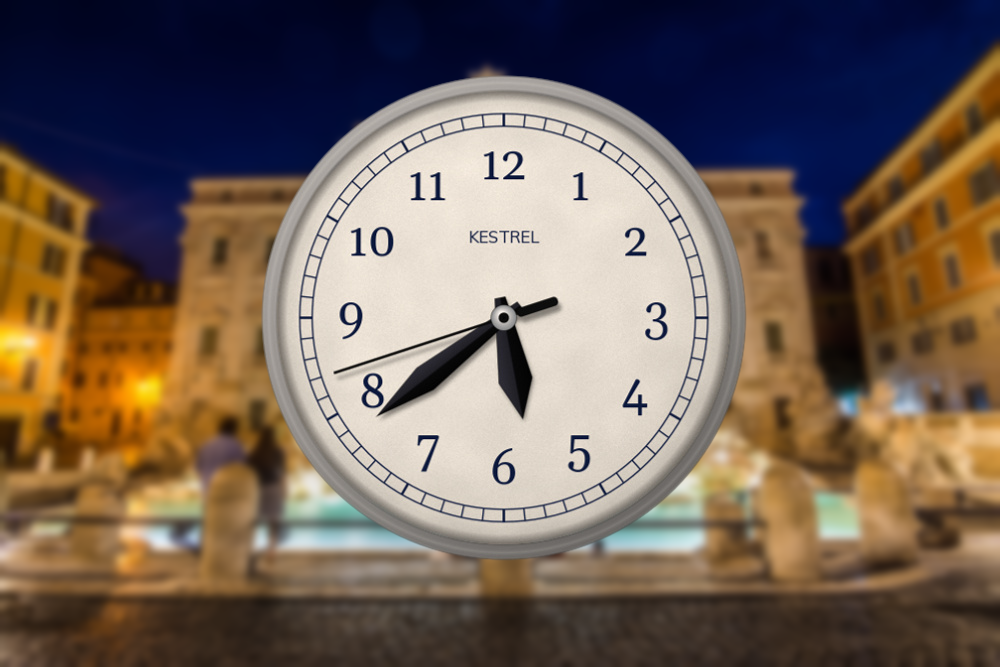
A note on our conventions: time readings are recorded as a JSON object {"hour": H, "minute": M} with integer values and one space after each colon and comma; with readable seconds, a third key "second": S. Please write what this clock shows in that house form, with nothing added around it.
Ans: {"hour": 5, "minute": 38, "second": 42}
